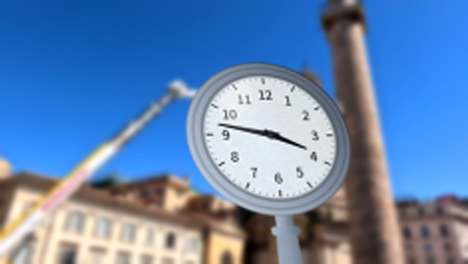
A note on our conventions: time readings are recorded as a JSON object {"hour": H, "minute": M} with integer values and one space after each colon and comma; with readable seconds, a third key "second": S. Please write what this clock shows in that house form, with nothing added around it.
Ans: {"hour": 3, "minute": 47}
